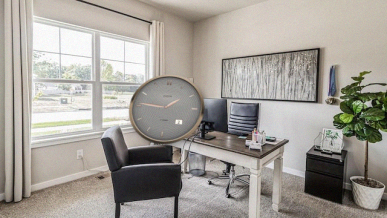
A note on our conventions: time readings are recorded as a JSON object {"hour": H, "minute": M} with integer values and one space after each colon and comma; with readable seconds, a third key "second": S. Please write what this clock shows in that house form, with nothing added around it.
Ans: {"hour": 1, "minute": 46}
